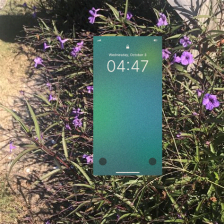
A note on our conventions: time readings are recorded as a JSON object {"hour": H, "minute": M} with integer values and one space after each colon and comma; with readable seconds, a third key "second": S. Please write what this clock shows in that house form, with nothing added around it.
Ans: {"hour": 4, "minute": 47}
